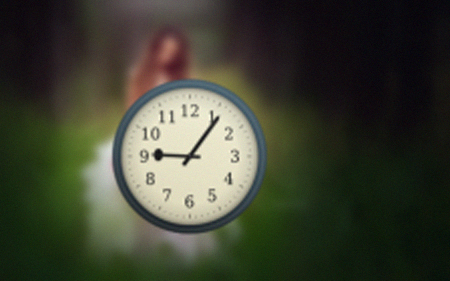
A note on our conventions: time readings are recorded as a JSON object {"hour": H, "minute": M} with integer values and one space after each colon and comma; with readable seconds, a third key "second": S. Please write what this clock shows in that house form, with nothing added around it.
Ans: {"hour": 9, "minute": 6}
